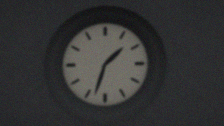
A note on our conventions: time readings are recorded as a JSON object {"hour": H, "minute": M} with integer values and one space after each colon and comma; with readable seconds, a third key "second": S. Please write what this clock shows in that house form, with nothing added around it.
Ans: {"hour": 1, "minute": 33}
